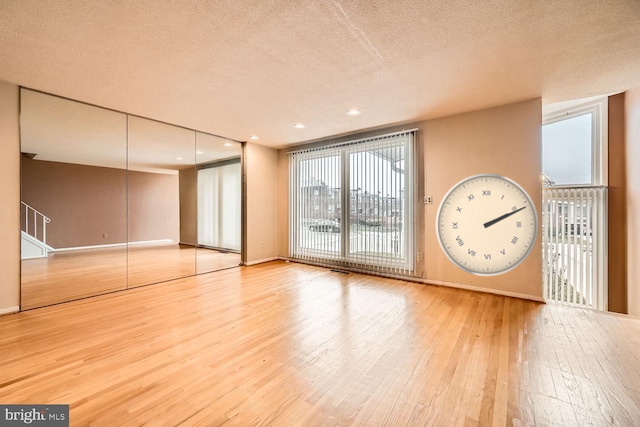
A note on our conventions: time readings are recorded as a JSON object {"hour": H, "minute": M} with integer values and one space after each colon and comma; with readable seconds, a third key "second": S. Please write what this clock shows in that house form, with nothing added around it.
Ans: {"hour": 2, "minute": 11}
